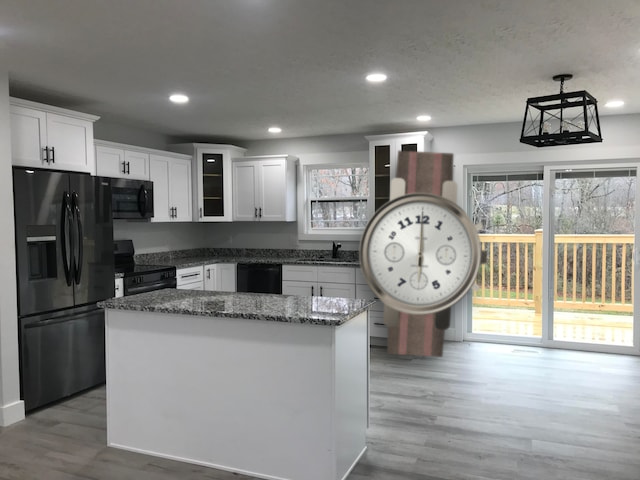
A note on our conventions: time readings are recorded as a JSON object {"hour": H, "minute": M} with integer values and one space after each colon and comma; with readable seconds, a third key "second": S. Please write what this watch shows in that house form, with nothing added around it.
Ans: {"hour": 6, "minute": 0}
